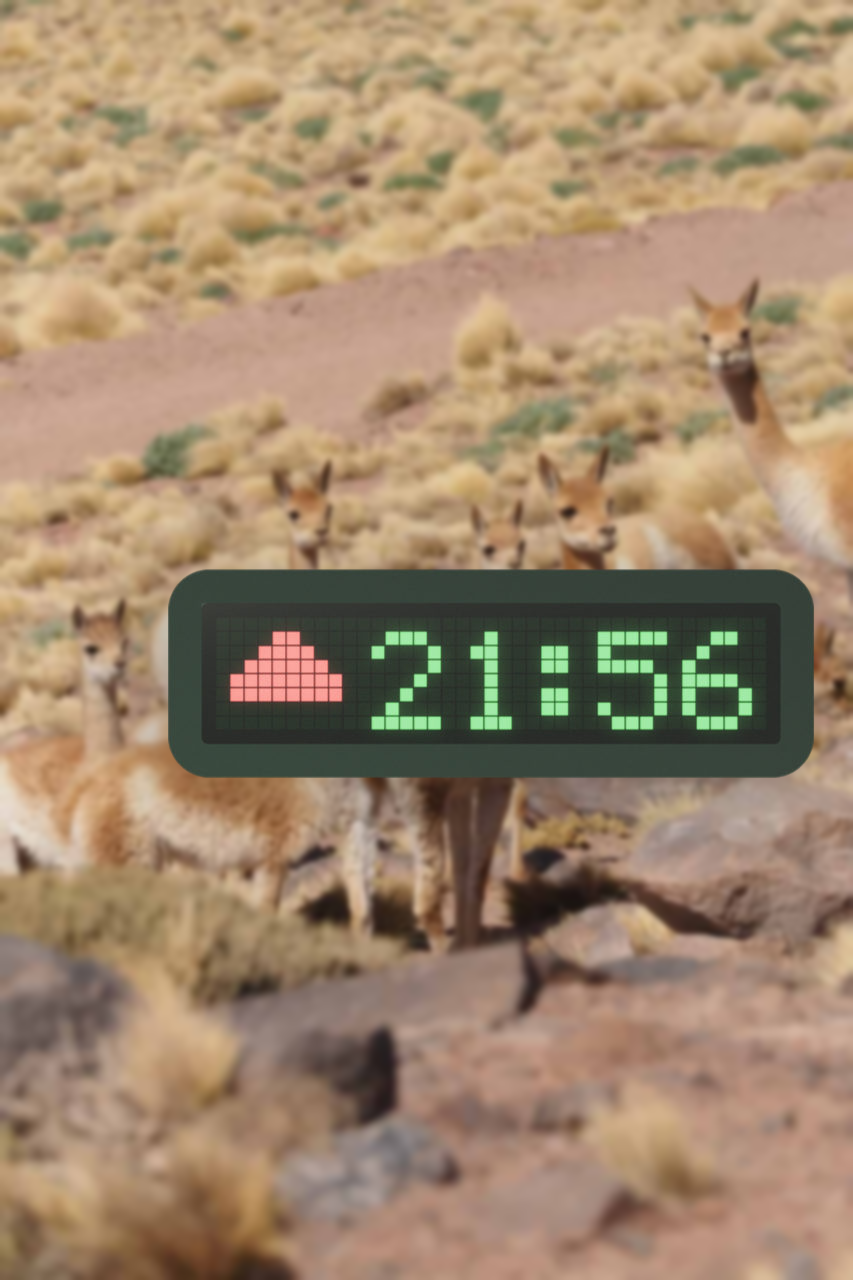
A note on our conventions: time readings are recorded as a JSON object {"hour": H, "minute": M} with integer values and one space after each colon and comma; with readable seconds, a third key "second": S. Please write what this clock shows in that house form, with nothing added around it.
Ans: {"hour": 21, "minute": 56}
